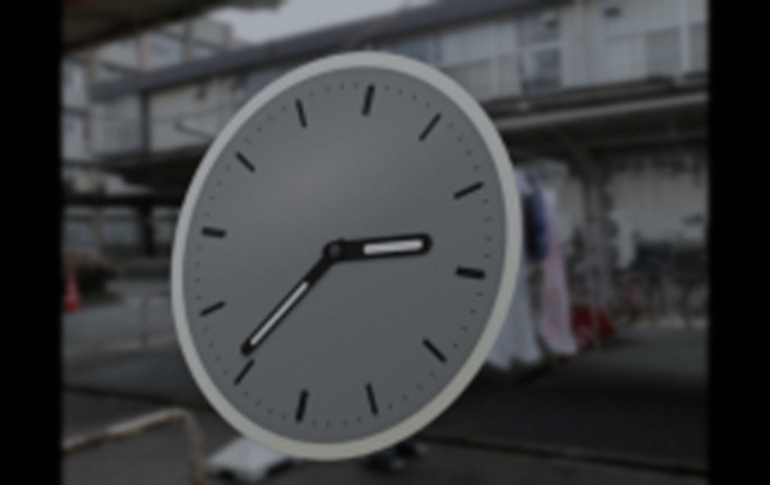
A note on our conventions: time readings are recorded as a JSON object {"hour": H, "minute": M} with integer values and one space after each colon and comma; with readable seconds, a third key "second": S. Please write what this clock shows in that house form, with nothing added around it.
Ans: {"hour": 2, "minute": 36}
